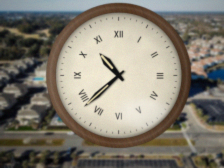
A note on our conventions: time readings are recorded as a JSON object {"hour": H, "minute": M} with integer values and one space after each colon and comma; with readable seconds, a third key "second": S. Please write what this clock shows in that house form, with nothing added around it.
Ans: {"hour": 10, "minute": 38}
